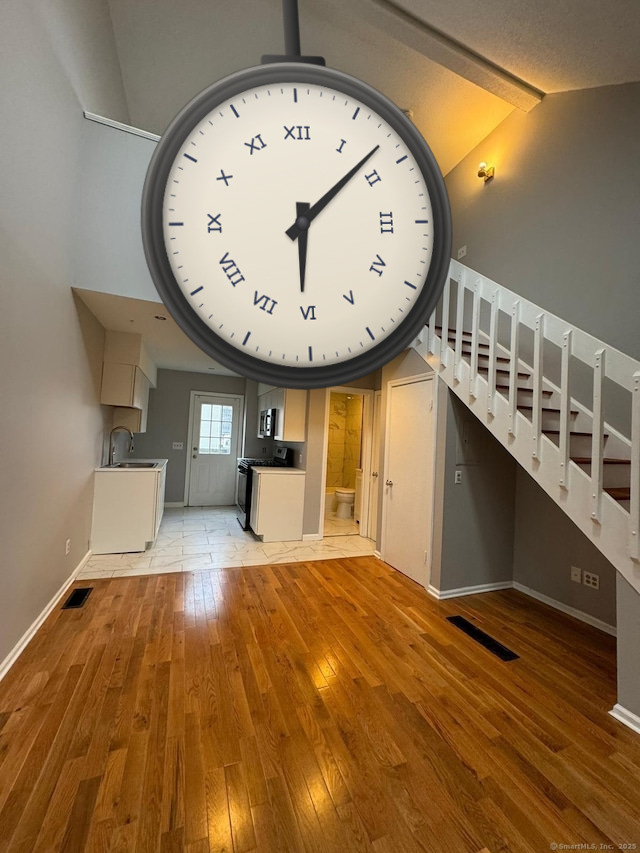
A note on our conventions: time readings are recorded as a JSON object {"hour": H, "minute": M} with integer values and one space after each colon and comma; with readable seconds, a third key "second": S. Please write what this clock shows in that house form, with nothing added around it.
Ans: {"hour": 6, "minute": 8}
